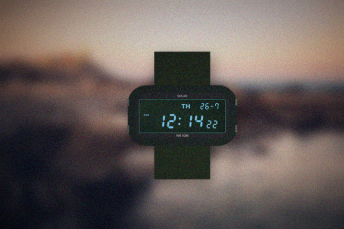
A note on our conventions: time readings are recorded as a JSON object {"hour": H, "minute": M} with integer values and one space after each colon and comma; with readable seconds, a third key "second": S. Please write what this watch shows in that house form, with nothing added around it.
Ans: {"hour": 12, "minute": 14, "second": 22}
